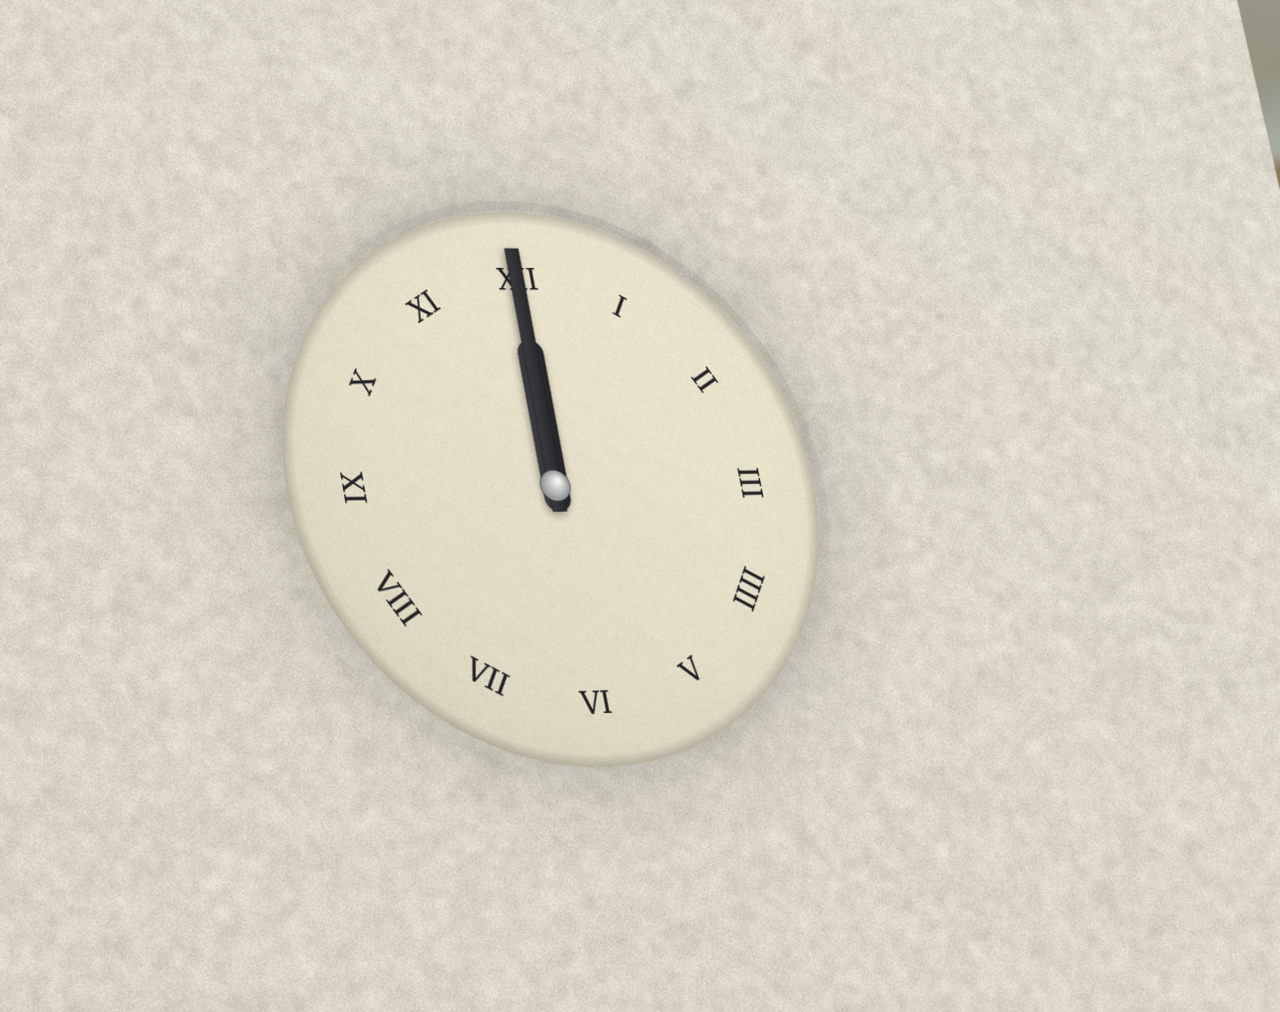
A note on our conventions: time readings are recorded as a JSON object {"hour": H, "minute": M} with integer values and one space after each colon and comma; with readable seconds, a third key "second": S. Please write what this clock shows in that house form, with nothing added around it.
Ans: {"hour": 12, "minute": 0}
